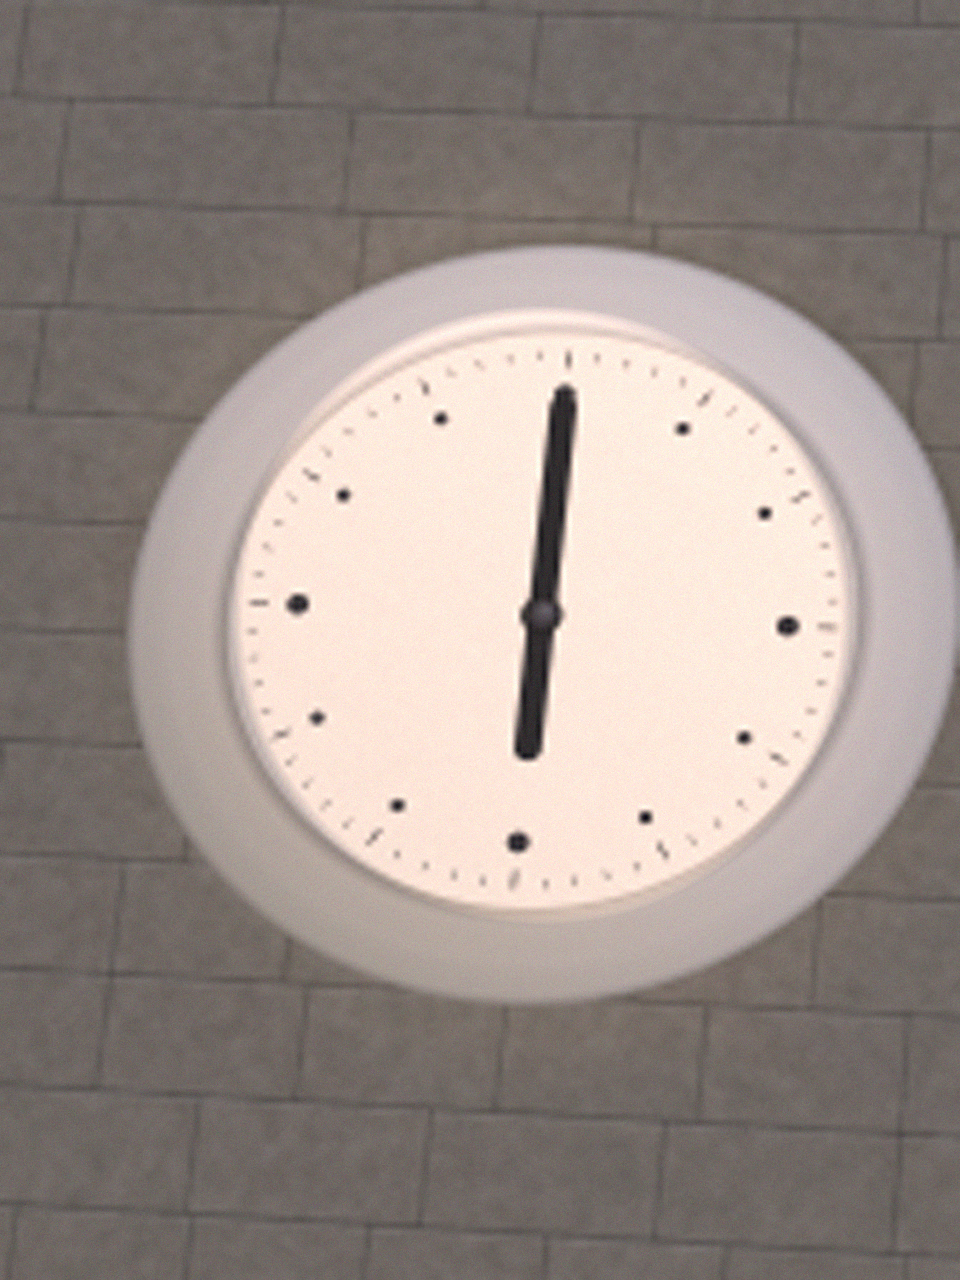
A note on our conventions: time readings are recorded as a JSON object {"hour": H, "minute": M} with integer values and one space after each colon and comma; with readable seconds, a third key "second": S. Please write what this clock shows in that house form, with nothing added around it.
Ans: {"hour": 6, "minute": 0}
